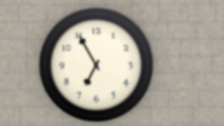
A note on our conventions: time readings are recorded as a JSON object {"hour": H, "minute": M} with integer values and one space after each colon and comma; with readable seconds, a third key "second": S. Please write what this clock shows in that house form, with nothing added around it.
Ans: {"hour": 6, "minute": 55}
